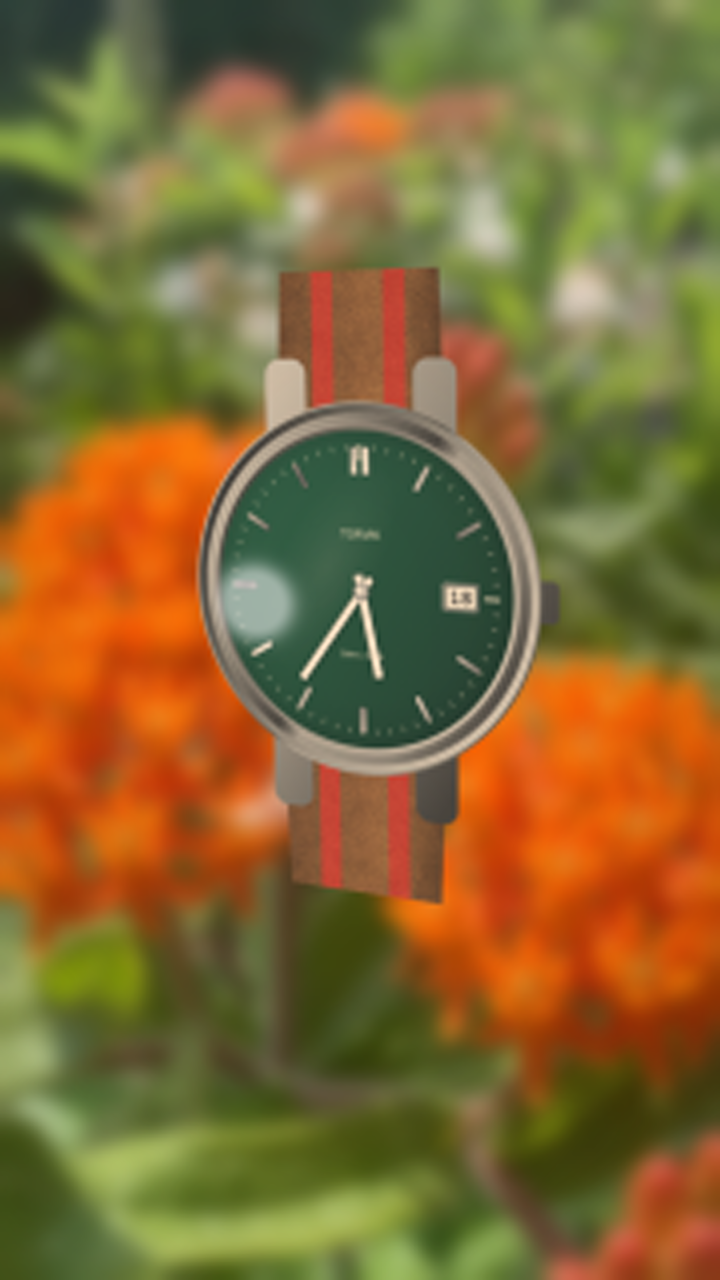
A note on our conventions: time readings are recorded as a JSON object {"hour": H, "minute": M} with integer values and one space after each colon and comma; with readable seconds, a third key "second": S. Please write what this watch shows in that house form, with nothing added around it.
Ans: {"hour": 5, "minute": 36}
